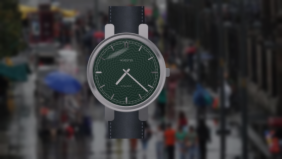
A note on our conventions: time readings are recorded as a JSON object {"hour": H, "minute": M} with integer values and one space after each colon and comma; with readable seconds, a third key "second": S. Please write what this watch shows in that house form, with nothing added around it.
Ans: {"hour": 7, "minute": 22}
